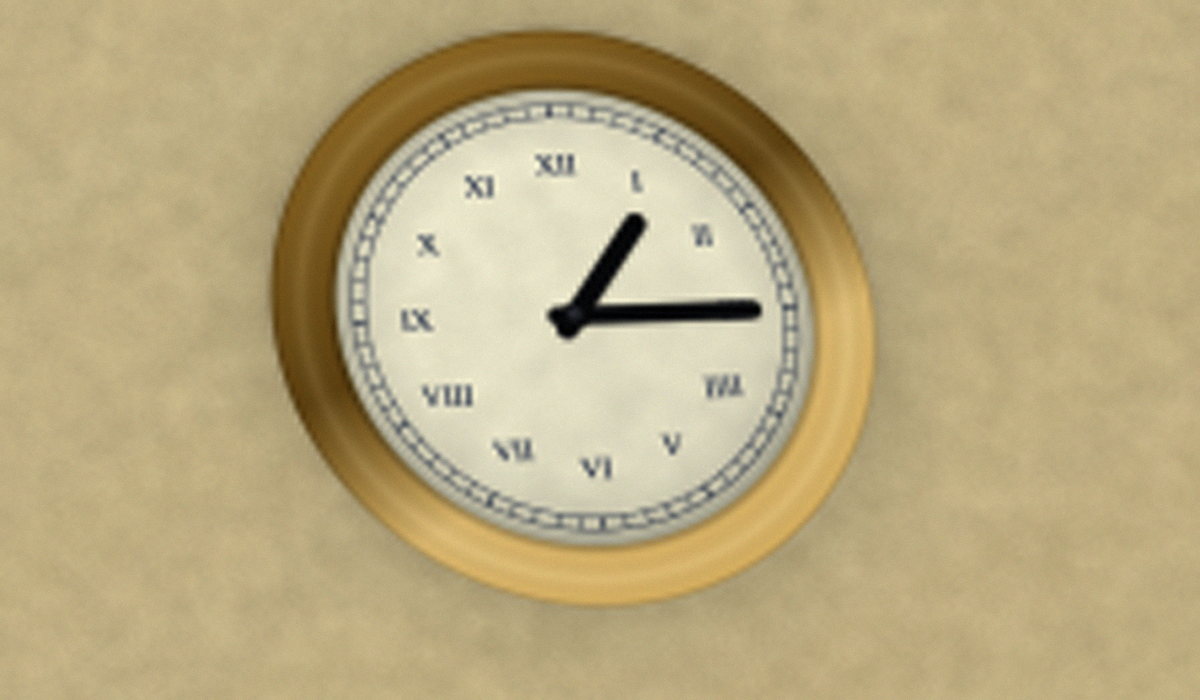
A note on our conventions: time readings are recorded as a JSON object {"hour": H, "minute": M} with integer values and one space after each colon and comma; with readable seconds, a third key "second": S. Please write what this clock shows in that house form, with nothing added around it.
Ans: {"hour": 1, "minute": 15}
